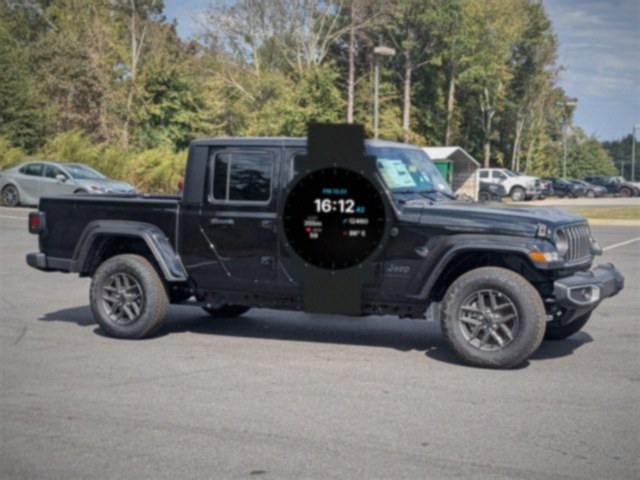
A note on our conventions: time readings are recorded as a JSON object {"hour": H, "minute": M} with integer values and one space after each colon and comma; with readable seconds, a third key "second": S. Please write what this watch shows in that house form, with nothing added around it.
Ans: {"hour": 16, "minute": 12}
